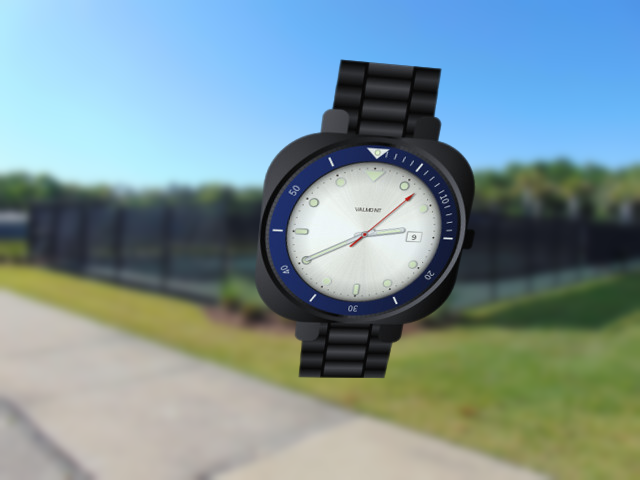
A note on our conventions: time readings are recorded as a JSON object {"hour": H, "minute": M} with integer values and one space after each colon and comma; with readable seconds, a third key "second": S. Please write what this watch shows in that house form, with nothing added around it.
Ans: {"hour": 2, "minute": 40, "second": 7}
